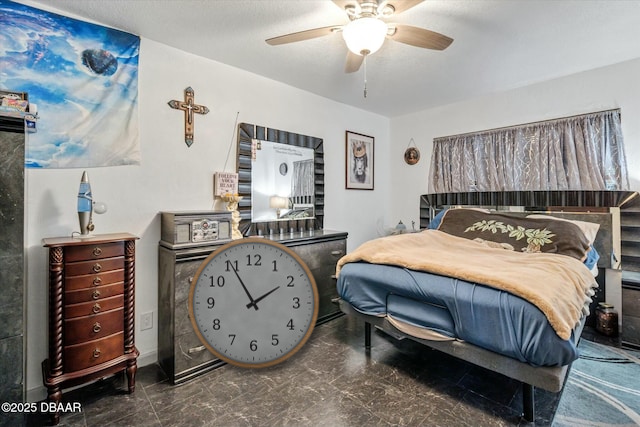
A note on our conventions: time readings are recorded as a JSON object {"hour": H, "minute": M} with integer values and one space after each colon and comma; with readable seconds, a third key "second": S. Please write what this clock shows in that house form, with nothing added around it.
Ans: {"hour": 1, "minute": 55}
